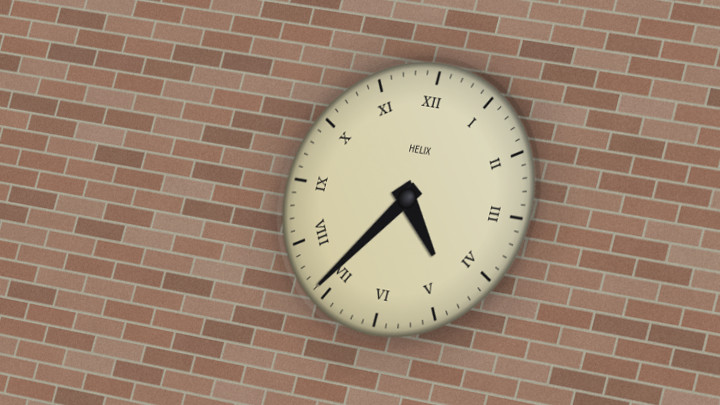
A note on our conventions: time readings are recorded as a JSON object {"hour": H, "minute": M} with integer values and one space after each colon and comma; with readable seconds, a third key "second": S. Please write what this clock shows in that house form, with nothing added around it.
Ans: {"hour": 4, "minute": 36}
